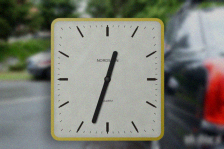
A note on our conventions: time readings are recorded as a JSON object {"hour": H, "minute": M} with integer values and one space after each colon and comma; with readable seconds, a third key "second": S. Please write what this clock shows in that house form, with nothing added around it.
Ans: {"hour": 12, "minute": 33}
